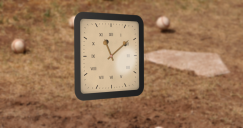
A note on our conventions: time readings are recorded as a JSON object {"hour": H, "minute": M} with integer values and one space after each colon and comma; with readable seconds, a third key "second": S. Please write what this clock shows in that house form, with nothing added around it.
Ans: {"hour": 11, "minute": 9}
